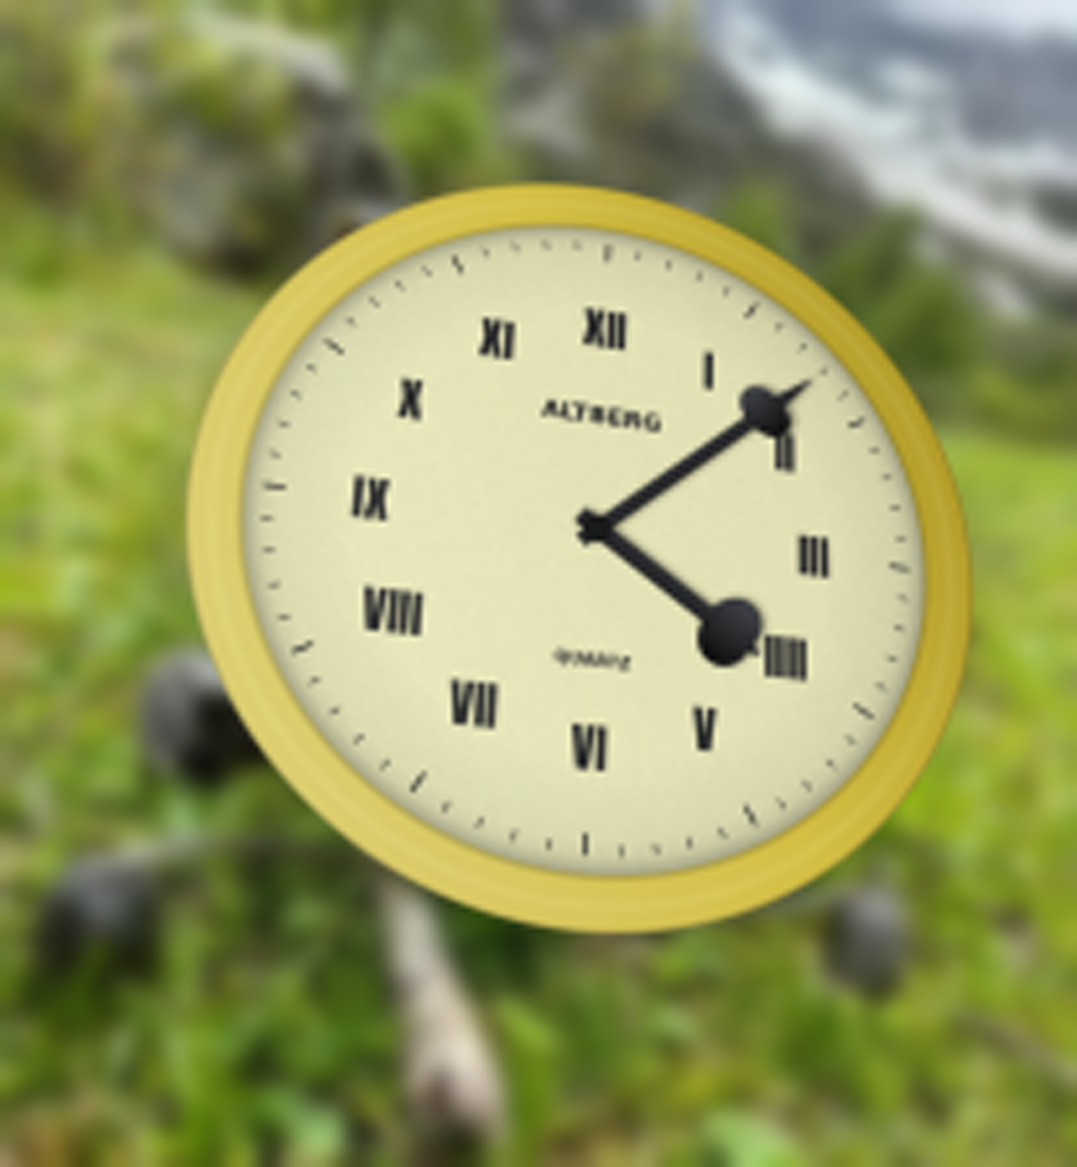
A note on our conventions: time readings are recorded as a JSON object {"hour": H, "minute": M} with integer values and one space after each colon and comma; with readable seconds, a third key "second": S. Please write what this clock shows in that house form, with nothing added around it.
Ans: {"hour": 4, "minute": 8}
